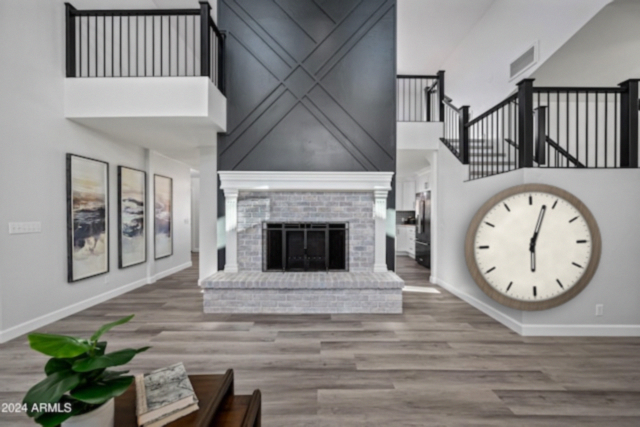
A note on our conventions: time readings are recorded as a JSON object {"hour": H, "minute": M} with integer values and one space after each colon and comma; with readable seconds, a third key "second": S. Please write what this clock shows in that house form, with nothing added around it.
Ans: {"hour": 6, "minute": 3}
